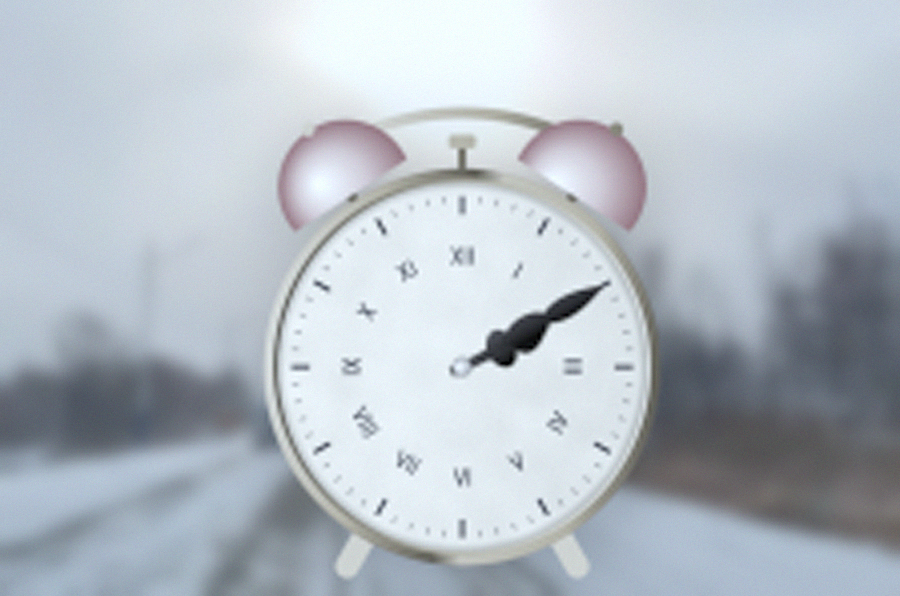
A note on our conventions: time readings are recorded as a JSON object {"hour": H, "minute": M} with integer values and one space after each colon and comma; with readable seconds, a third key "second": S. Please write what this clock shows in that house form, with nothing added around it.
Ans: {"hour": 2, "minute": 10}
